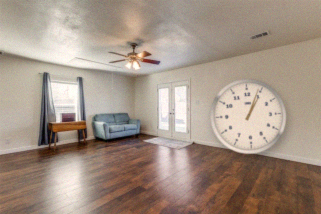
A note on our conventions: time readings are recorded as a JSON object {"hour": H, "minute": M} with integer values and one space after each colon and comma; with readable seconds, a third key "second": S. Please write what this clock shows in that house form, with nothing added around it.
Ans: {"hour": 1, "minute": 4}
